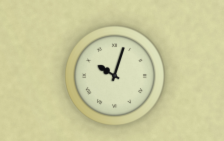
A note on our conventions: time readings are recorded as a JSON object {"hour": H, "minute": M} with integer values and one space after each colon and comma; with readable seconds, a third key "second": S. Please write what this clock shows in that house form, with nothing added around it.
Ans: {"hour": 10, "minute": 3}
